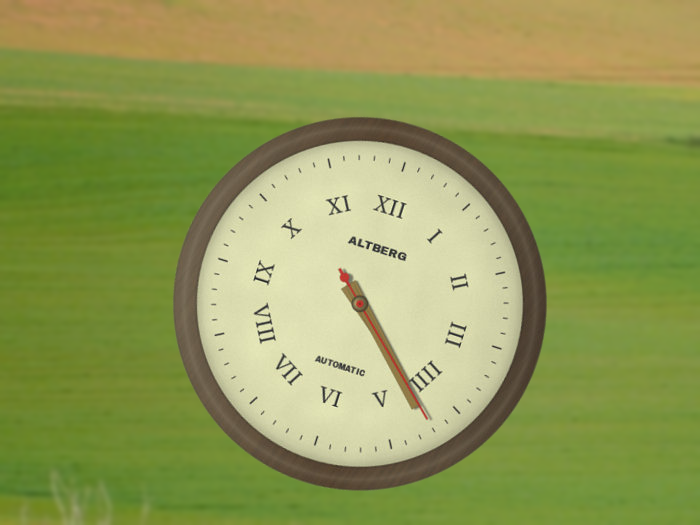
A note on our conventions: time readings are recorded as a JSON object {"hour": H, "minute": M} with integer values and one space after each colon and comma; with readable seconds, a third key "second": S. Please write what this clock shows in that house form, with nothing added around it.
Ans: {"hour": 4, "minute": 22, "second": 22}
